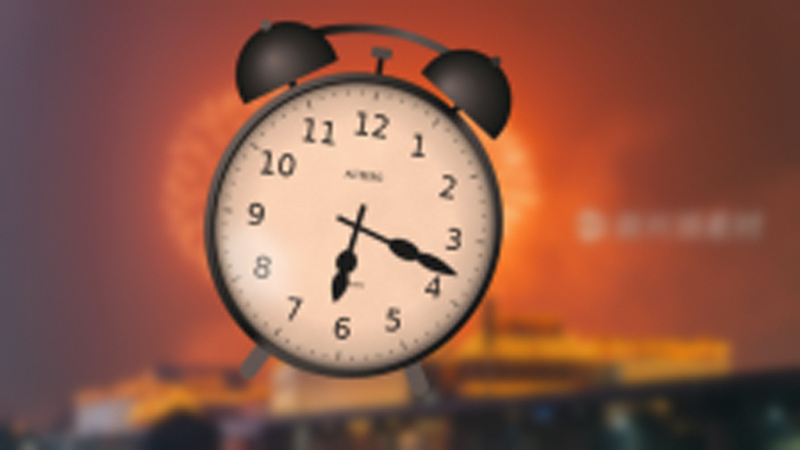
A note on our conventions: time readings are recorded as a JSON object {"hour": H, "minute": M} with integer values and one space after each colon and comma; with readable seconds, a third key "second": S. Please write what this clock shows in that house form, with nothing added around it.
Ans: {"hour": 6, "minute": 18}
